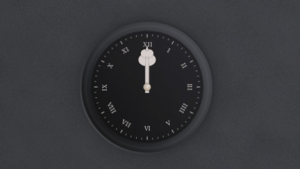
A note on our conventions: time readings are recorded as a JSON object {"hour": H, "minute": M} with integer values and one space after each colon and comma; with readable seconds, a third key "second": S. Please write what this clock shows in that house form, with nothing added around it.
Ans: {"hour": 12, "minute": 0}
